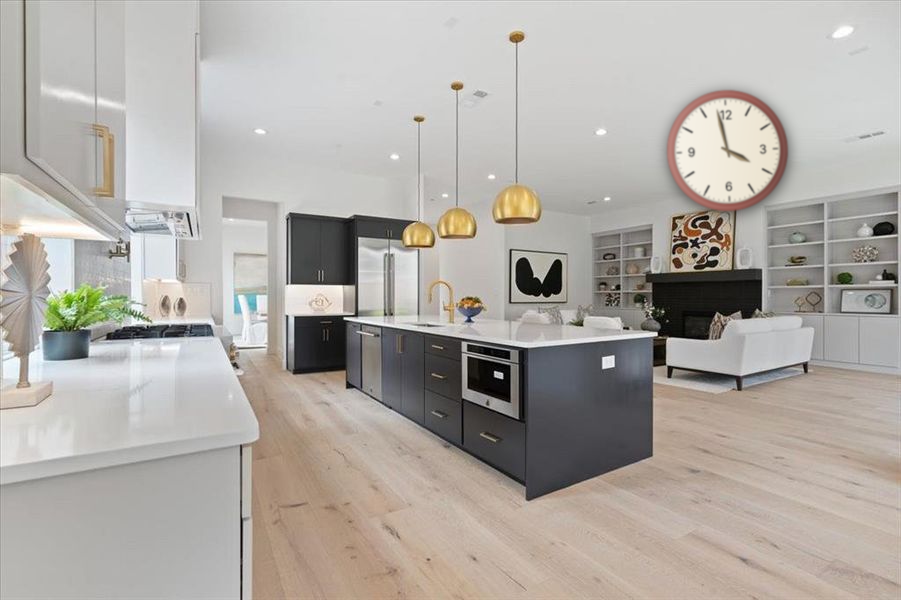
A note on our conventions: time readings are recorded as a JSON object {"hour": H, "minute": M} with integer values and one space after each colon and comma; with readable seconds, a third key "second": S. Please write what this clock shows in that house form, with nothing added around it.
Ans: {"hour": 3, "minute": 58}
